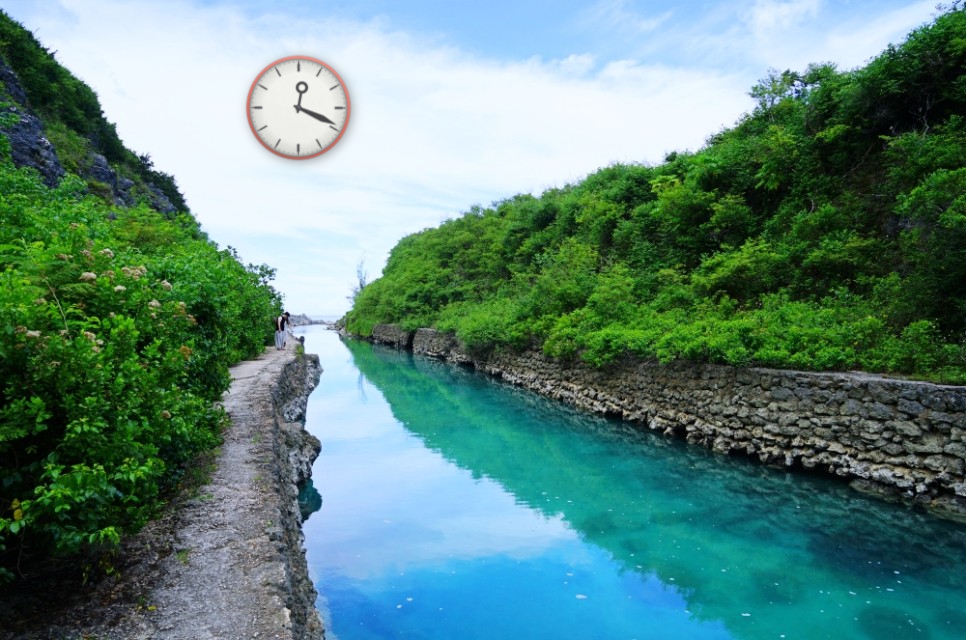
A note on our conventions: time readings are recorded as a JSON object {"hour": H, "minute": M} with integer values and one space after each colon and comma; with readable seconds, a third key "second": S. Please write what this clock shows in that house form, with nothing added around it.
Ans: {"hour": 12, "minute": 19}
